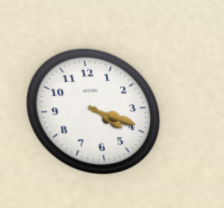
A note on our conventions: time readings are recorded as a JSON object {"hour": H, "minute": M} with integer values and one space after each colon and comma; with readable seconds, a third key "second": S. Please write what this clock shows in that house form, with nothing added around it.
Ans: {"hour": 4, "minute": 19}
